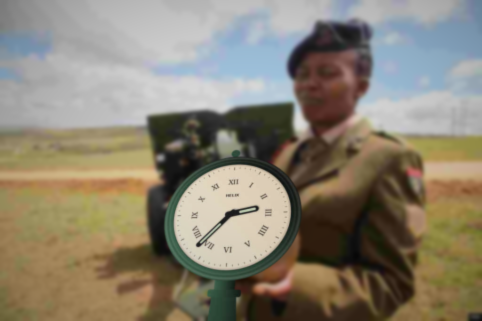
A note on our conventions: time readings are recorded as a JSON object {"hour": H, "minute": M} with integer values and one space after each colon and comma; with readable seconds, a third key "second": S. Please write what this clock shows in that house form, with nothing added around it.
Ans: {"hour": 2, "minute": 37}
